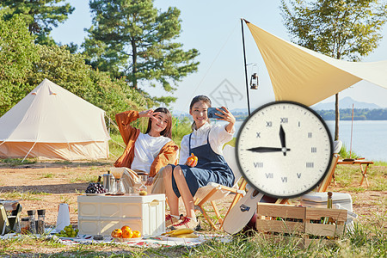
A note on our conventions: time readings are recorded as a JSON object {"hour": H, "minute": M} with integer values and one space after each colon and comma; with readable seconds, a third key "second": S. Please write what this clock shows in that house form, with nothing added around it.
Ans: {"hour": 11, "minute": 45}
